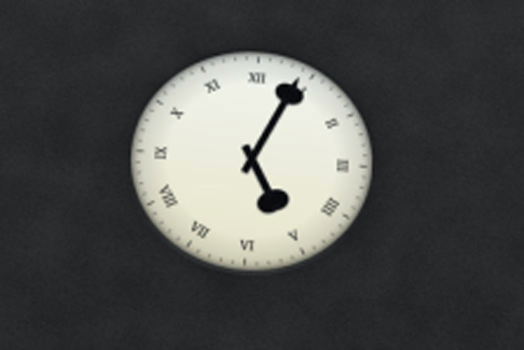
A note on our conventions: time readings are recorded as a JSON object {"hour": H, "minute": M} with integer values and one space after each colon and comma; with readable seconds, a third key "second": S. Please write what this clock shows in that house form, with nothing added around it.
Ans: {"hour": 5, "minute": 4}
